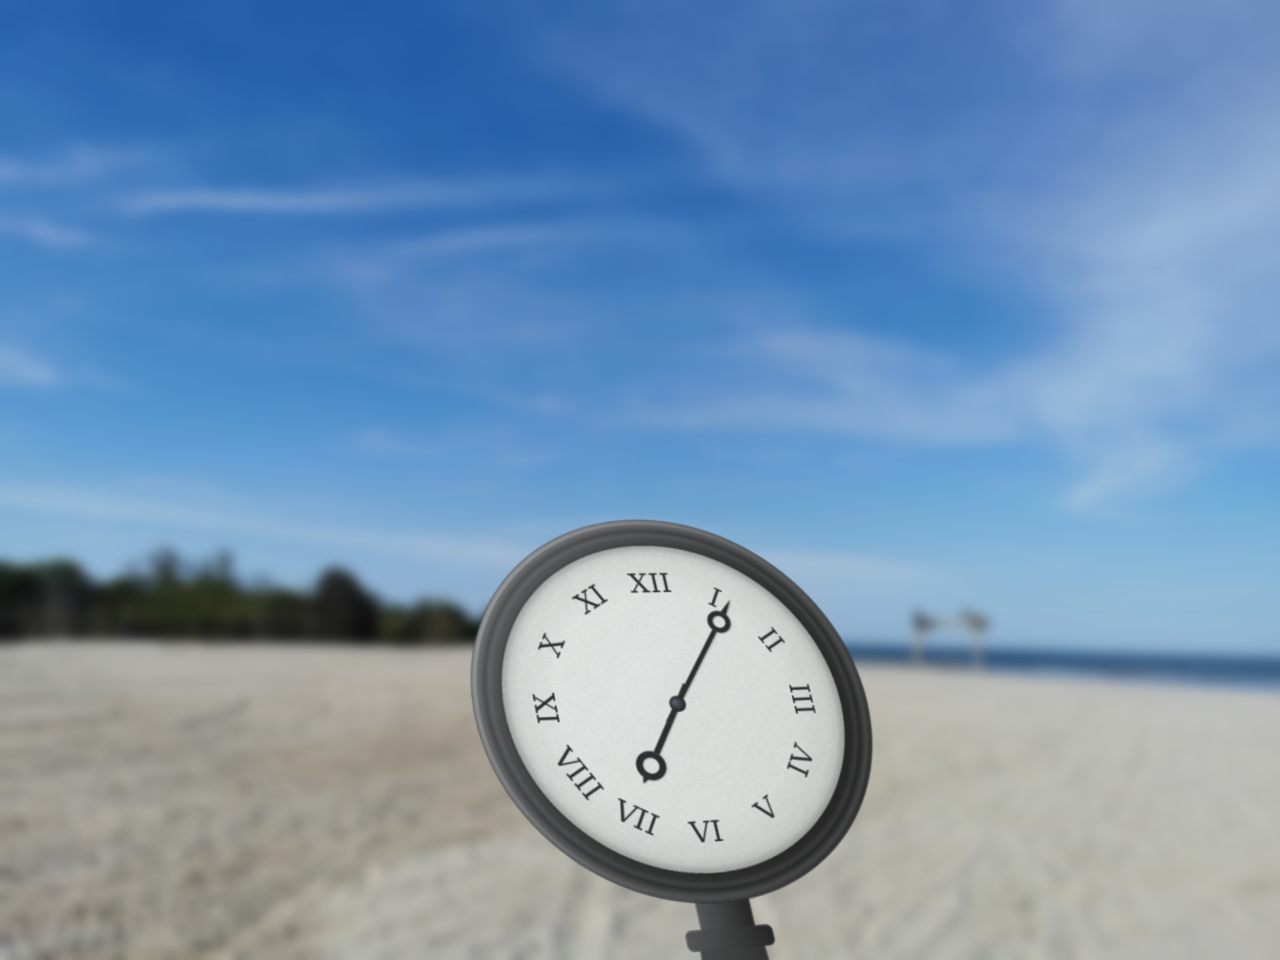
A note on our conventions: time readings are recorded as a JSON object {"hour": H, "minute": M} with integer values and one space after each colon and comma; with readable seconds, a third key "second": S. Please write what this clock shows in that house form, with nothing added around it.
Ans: {"hour": 7, "minute": 6}
